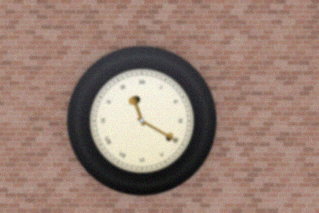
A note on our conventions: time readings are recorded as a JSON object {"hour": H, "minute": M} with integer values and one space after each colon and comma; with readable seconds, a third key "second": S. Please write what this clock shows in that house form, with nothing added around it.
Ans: {"hour": 11, "minute": 20}
